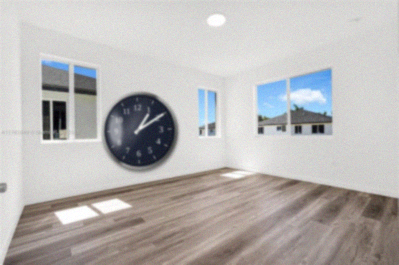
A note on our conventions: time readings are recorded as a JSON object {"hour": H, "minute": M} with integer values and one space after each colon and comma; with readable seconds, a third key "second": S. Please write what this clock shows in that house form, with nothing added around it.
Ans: {"hour": 1, "minute": 10}
